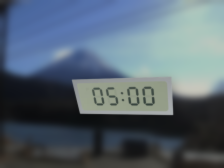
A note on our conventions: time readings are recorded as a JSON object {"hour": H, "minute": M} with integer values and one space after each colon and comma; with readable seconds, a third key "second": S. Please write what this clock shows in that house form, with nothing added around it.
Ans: {"hour": 5, "minute": 0}
